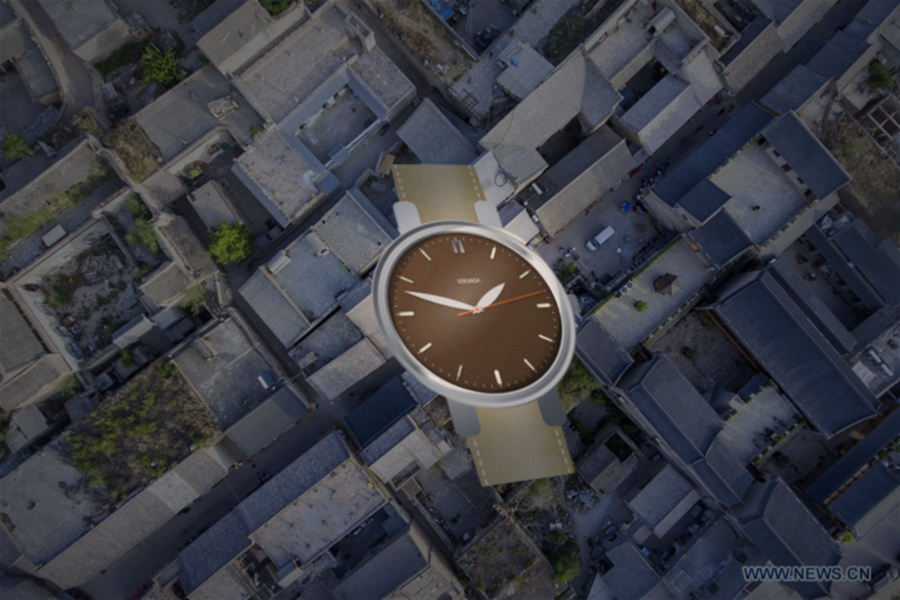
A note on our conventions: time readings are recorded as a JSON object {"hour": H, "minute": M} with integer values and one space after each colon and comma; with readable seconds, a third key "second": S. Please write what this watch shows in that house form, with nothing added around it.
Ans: {"hour": 1, "minute": 48, "second": 13}
